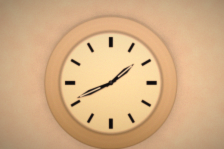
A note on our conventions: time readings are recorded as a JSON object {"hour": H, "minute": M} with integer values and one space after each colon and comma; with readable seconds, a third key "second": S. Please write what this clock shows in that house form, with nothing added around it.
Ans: {"hour": 1, "minute": 41}
